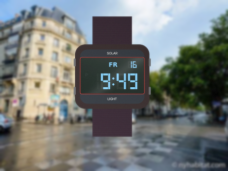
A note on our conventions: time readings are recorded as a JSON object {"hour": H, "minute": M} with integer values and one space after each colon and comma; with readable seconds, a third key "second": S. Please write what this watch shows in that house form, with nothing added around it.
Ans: {"hour": 9, "minute": 49}
